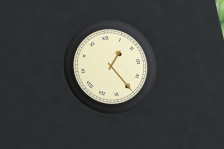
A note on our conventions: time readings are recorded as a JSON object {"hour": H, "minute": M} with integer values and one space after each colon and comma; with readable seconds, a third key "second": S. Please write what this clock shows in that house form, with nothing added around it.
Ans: {"hour": 1, "minute": 25}
